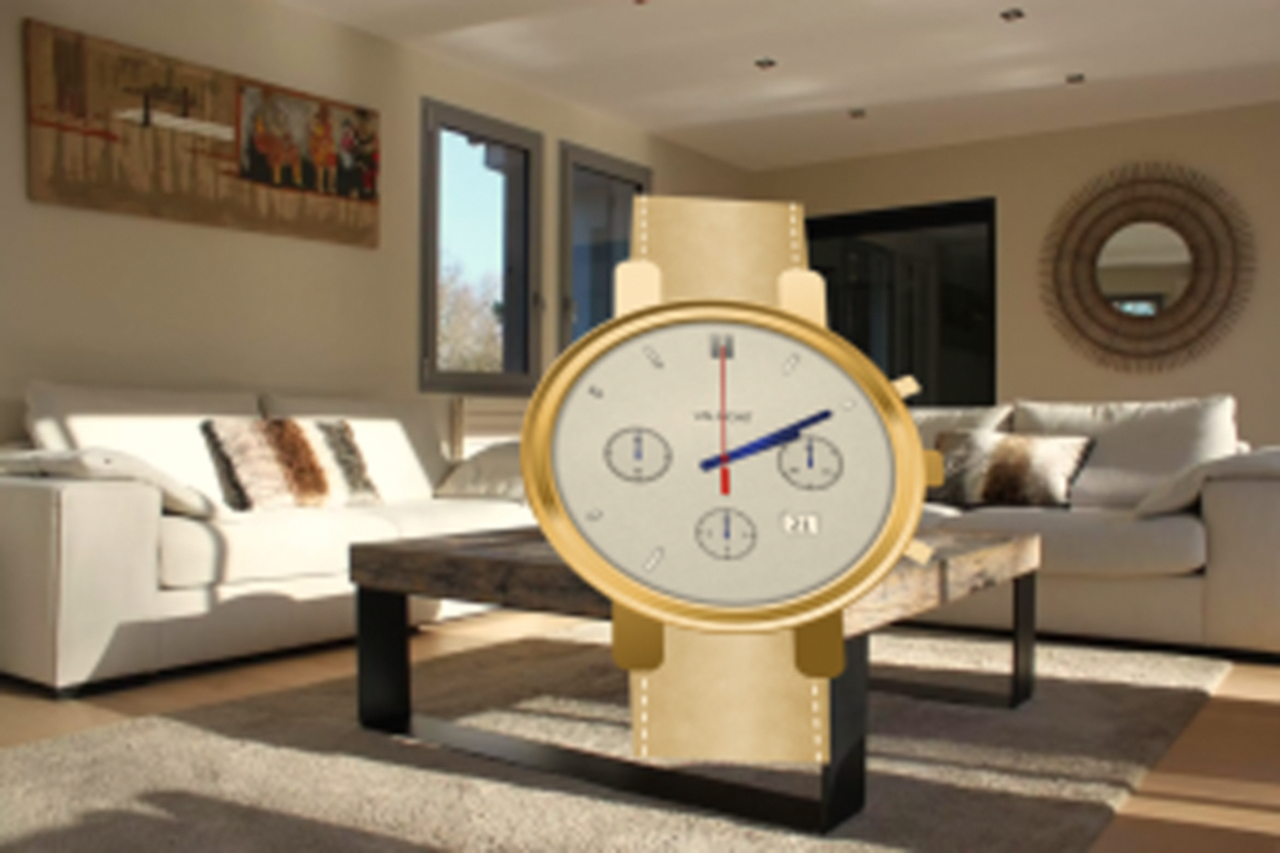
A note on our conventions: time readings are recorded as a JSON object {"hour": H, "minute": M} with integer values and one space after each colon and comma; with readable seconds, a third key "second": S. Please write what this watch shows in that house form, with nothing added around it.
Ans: {"hour": 2, "minute": 10}
